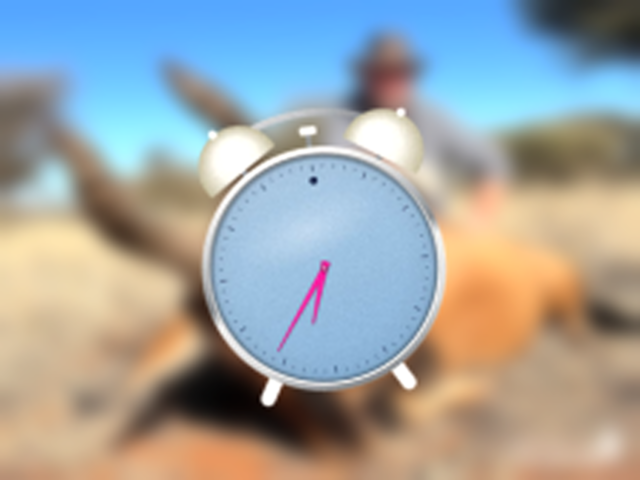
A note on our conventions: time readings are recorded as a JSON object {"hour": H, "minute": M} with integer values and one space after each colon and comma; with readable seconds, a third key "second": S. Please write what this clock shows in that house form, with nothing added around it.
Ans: {"hour": 6, "minute": 36}
